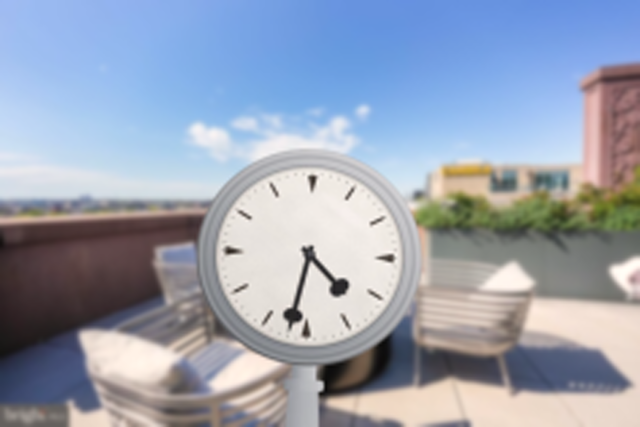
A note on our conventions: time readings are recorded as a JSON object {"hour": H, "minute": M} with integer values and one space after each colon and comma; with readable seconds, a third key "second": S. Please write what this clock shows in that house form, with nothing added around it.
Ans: {"hour": 4, "minute": 32}
